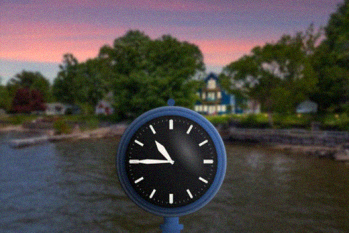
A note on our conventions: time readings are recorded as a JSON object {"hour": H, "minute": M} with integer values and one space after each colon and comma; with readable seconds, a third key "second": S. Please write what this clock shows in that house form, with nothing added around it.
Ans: {"hour": 10, "minute": 45}
